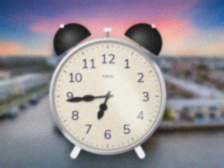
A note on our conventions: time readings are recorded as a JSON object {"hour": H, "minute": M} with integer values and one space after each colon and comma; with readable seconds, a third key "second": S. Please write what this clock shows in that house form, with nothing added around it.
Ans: {"hour": 6, "minute": 44}
